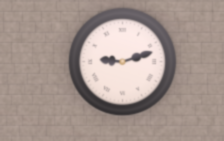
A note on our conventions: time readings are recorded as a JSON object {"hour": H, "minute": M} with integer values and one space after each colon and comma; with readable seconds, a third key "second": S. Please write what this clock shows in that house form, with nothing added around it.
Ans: {"hour": 9, "minute": 12}
